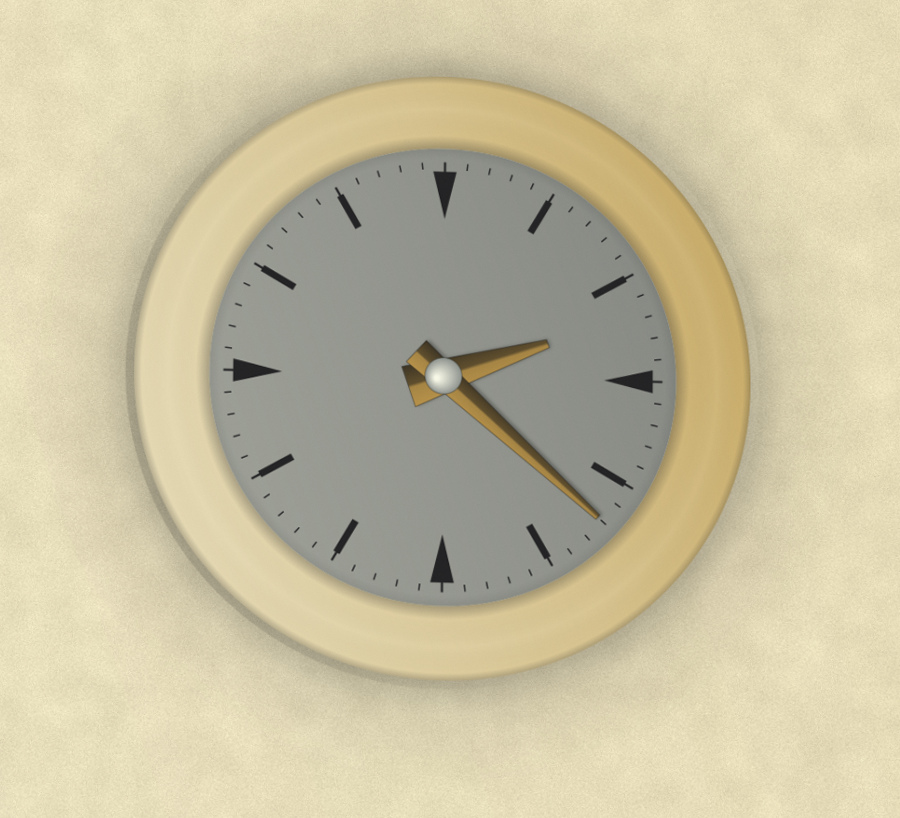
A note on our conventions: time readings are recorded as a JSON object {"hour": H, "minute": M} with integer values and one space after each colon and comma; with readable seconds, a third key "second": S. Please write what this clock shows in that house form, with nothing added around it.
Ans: {"hour": 2, "minute": 22}
